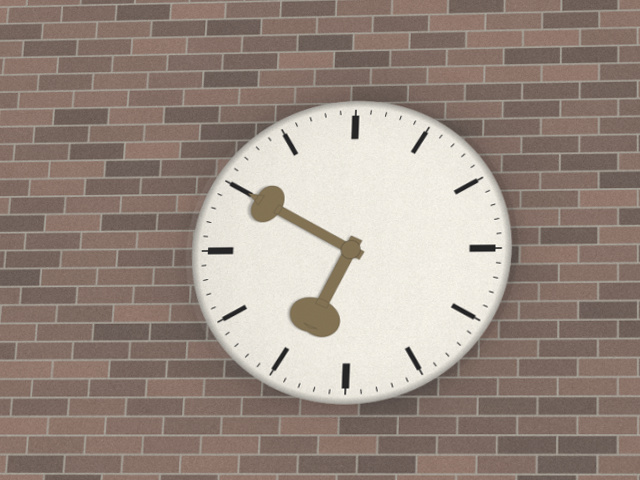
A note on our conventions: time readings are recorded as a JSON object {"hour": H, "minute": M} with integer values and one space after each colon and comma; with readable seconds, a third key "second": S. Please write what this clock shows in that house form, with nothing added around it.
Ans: {"hour": 6, "minute": 50}
